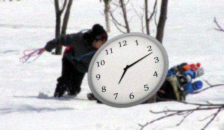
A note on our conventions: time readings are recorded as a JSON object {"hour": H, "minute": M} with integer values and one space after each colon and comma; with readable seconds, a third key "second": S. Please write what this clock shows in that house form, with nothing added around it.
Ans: {"hour": 7, "minute": 12}
